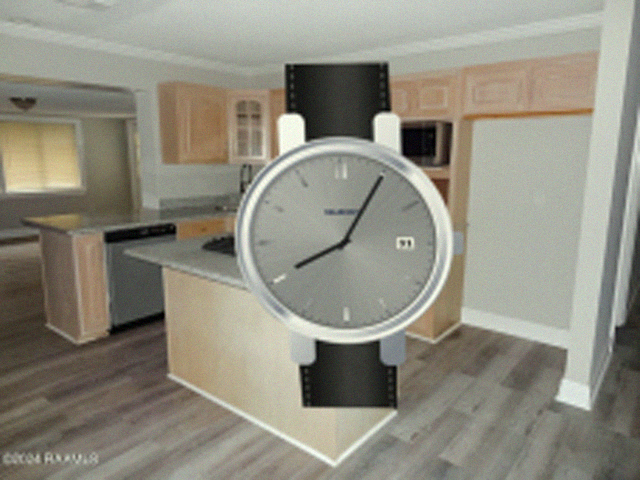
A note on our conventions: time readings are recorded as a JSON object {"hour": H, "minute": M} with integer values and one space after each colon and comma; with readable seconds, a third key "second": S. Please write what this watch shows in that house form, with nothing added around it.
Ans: {"hour": 8, "minute": 5}
